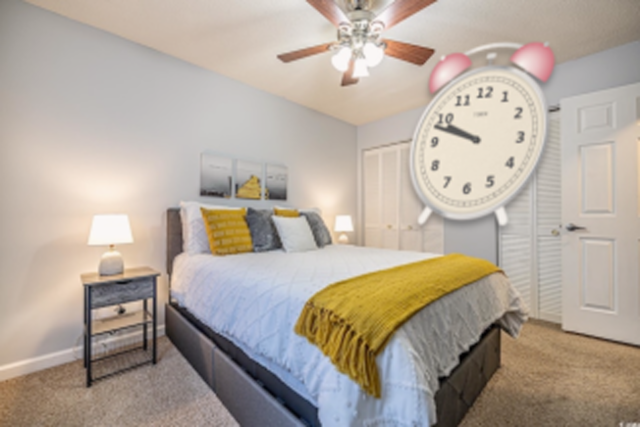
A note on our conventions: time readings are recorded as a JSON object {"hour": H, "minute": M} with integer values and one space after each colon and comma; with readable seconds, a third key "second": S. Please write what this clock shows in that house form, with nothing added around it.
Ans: {"hour": 9, "minute": 48}
